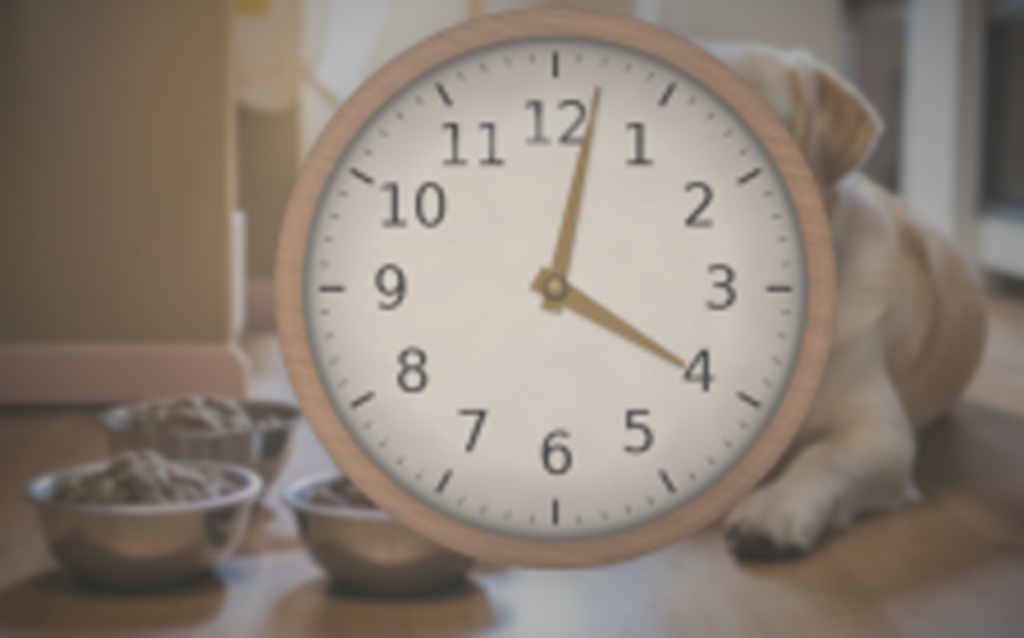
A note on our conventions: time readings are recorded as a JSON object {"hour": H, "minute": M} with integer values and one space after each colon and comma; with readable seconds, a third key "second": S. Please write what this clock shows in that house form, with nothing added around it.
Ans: {"hour": 4, "minute": 2}
